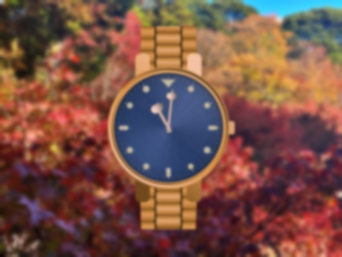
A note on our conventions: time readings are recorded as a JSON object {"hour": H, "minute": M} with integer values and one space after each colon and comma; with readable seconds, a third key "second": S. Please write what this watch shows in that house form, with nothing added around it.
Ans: {"hour": 11, "minute": 1}
